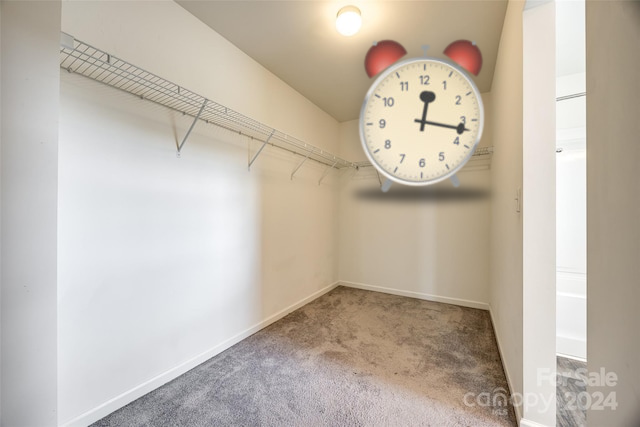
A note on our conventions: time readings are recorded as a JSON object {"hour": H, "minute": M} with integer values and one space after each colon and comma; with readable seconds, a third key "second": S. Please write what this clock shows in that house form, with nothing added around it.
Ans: {"hour": 12, "minute": 17}
